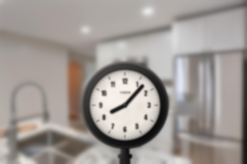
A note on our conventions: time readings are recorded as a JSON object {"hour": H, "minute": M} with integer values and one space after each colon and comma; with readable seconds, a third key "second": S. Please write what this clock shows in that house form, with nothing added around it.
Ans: {"hour": 8, "minute": 7}
